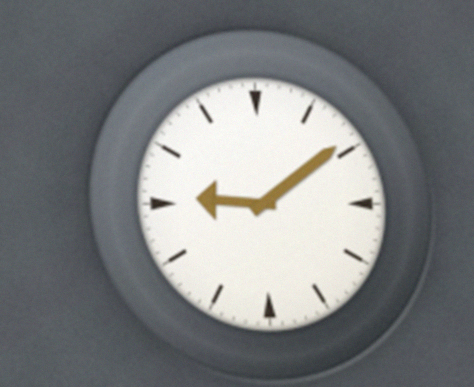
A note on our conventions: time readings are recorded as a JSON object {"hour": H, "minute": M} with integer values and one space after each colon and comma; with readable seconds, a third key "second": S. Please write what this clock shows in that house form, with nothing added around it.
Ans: {"hour": 9, "minute": 9}
